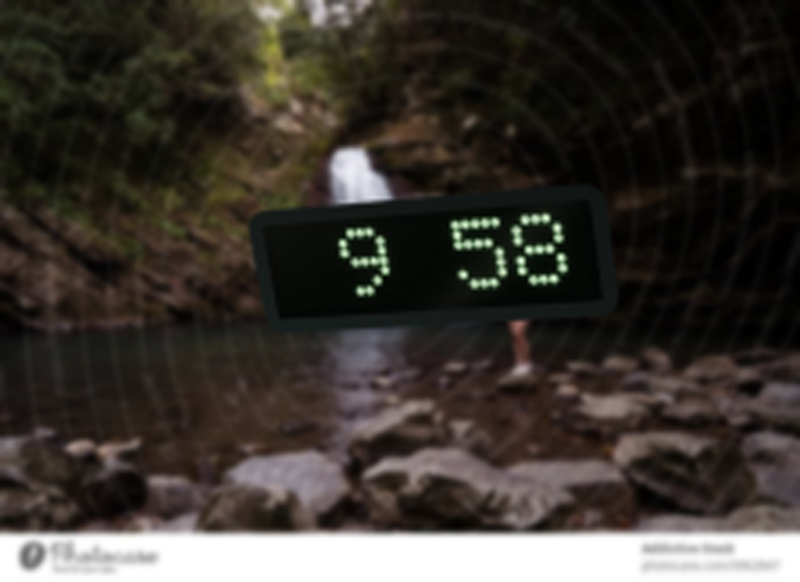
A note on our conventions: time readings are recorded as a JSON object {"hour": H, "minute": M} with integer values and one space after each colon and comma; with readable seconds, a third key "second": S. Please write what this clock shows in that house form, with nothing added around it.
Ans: {"hour": 9, "minute": 58}
